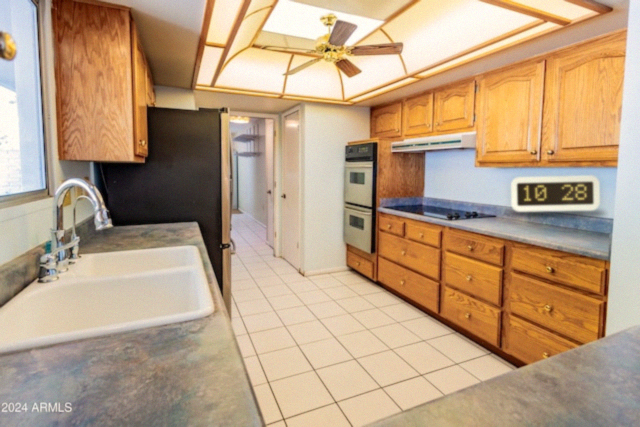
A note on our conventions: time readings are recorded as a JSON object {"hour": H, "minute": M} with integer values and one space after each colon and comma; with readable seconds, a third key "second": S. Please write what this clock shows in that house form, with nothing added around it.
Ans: {"hour": 10, "minute": 28}
